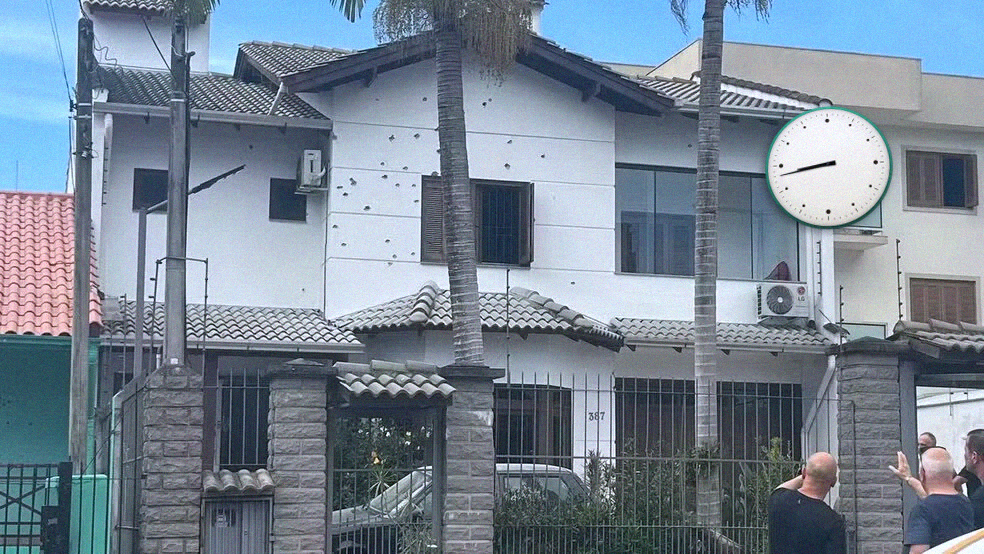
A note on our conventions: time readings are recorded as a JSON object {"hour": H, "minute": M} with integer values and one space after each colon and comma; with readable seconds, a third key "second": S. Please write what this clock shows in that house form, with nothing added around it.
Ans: {"hour": 8, "minute": 43}
